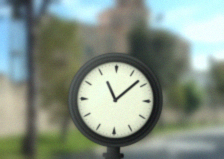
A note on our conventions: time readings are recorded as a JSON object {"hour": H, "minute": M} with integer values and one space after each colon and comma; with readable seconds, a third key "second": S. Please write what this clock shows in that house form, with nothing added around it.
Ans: {"hour": 11, "minute": 8}
